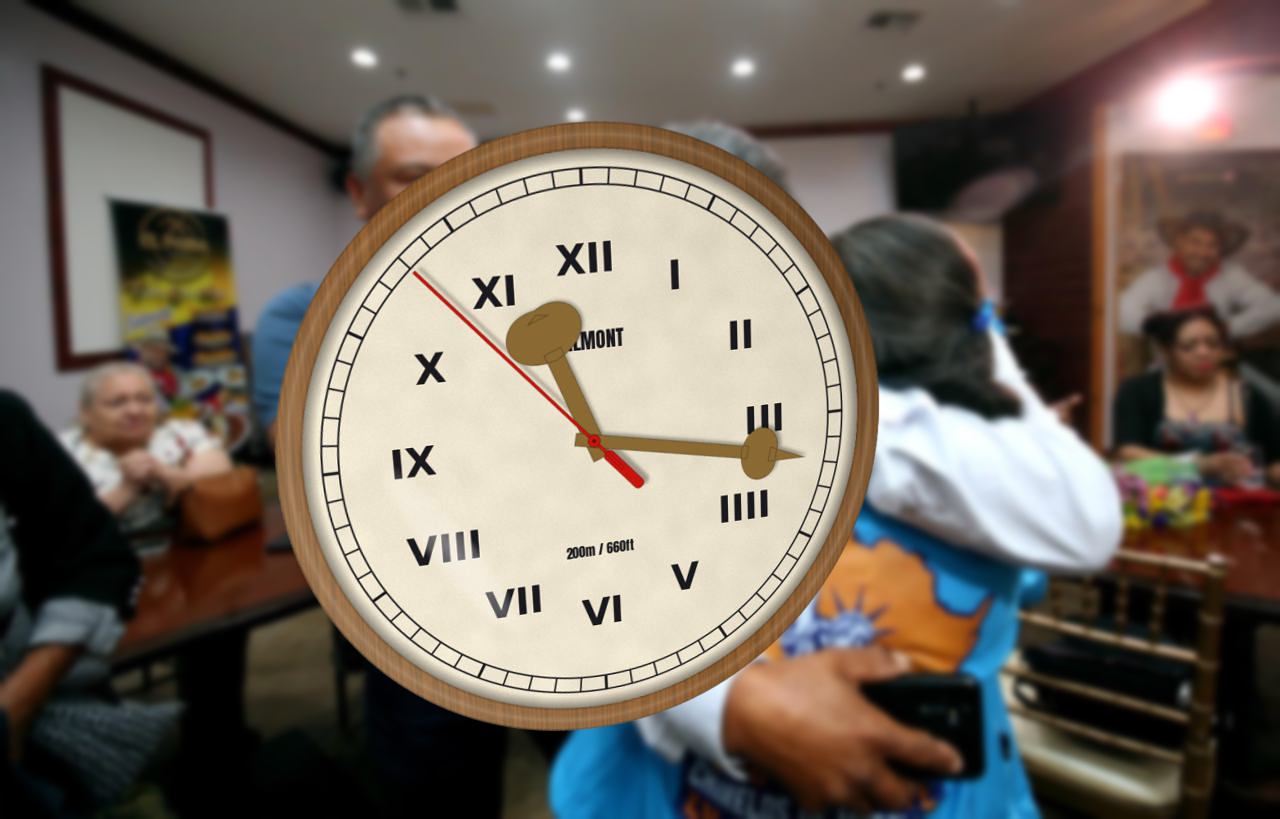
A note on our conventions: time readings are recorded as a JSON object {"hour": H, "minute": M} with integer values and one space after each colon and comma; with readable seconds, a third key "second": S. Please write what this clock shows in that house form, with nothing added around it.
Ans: {"hour": 11, "minute": 16, "second": 53}
